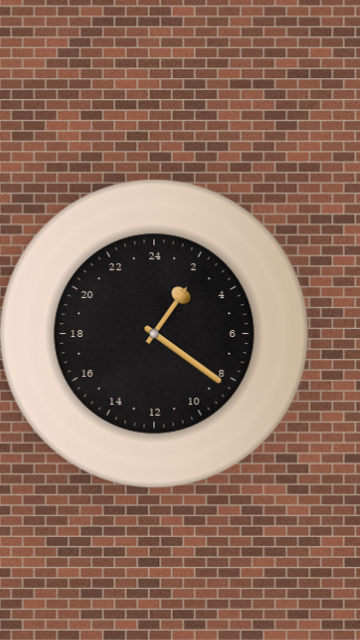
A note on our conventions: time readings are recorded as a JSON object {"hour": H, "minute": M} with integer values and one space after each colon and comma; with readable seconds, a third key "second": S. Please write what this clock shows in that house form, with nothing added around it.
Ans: {"hour": 2, "minute": 21}
